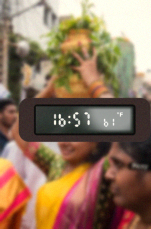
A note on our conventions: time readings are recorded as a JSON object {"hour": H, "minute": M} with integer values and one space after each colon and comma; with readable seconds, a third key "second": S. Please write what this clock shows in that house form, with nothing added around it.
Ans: {"hour": 16, "minute": 57}
